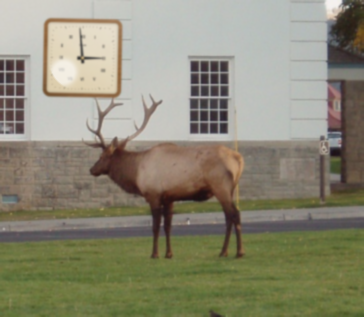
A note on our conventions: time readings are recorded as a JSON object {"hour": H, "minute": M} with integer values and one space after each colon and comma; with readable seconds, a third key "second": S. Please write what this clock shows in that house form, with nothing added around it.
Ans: {"hour": 2, "minute": 59}
